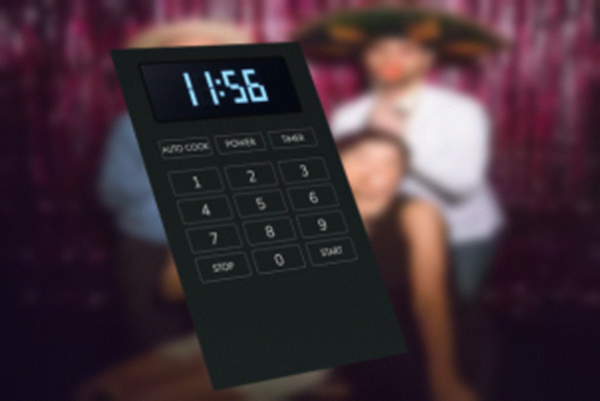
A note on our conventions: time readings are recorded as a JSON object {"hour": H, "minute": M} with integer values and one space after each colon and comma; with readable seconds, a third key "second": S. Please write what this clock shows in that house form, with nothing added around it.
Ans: {"hour": 11, "minute": 56}
